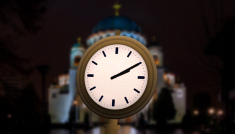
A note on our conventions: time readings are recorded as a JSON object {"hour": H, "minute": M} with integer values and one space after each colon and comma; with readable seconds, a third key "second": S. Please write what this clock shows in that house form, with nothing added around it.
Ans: {"hour": 2, "minute": 10}
